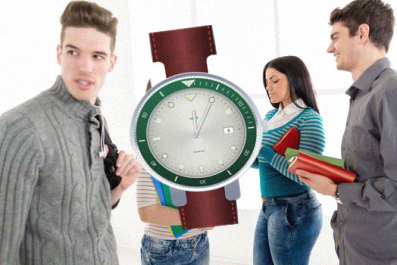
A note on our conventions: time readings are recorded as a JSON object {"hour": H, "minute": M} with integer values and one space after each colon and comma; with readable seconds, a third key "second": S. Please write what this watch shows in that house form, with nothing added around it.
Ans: {"hour": 12, "minute": 5}
